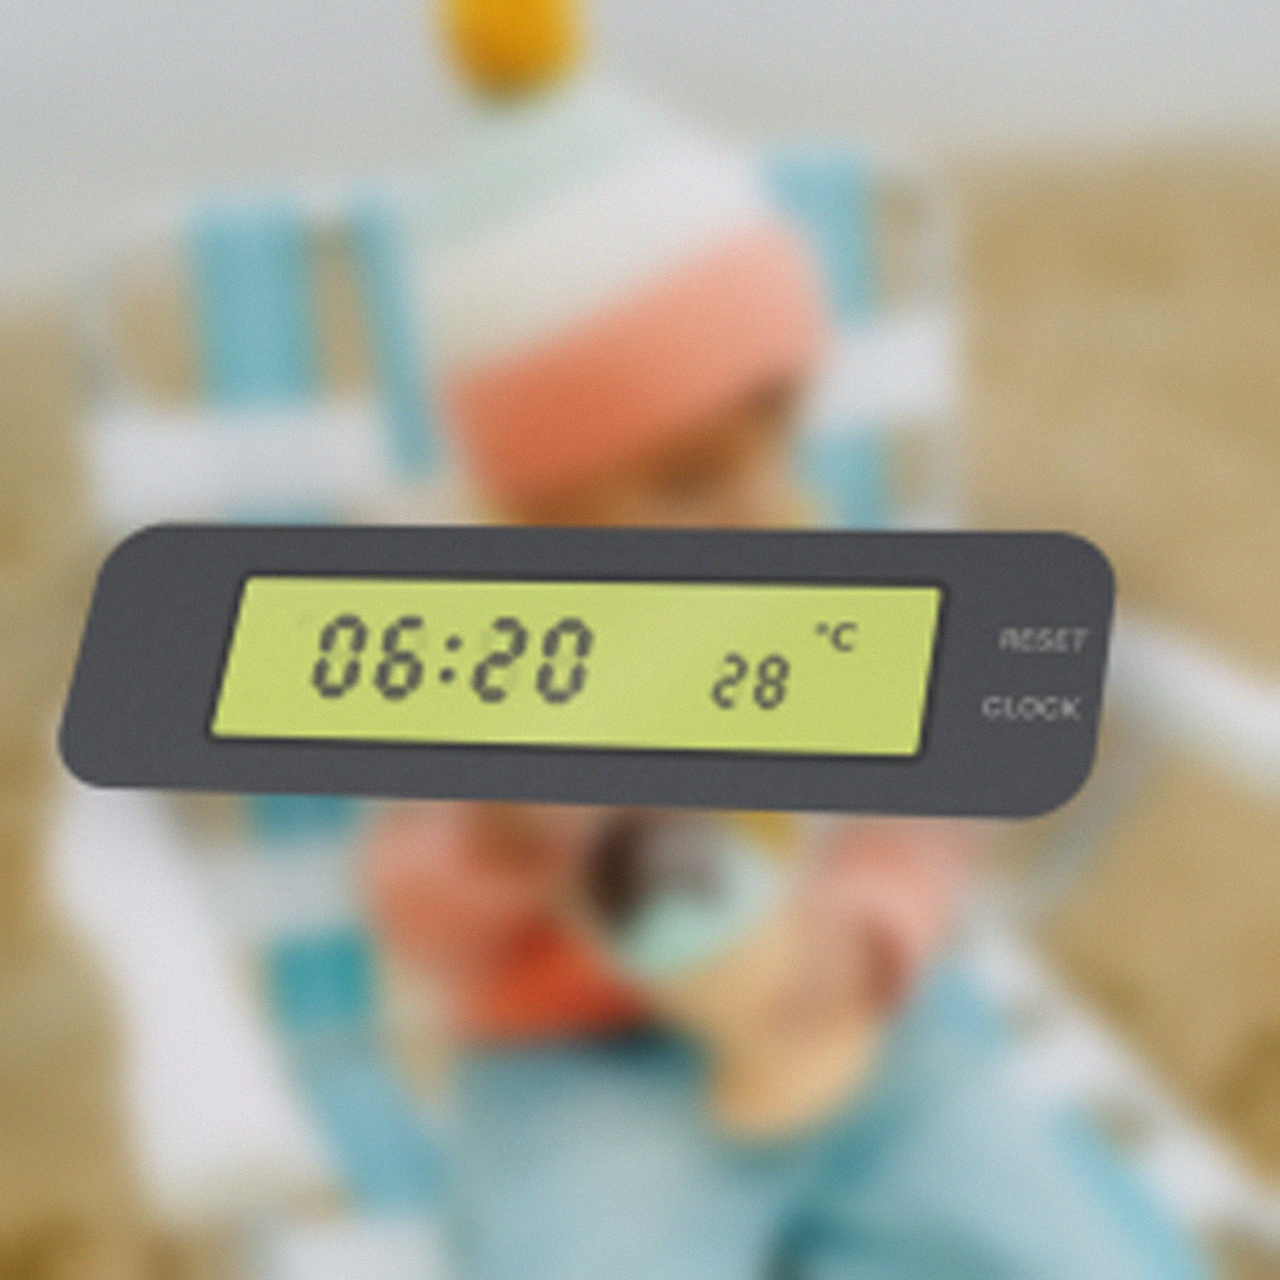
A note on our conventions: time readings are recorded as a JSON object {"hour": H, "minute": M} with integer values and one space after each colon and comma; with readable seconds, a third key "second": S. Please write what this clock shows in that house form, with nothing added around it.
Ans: {"hour": 6, "minute": 20}
